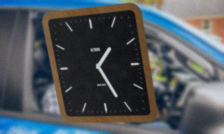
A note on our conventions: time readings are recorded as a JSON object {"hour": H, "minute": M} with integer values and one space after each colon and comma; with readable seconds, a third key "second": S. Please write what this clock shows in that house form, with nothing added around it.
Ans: {"hour": 1, "minute": 26}
